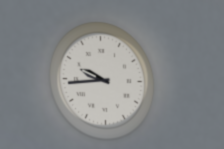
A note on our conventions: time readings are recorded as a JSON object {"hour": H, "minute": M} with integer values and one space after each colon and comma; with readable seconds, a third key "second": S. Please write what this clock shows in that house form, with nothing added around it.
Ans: {"hour": 9, "minute": 44}
